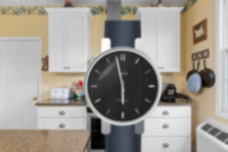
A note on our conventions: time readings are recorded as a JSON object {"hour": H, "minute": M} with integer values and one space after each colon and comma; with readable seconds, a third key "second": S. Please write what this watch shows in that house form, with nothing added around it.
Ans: {"hour": 5, "minute": 58}
